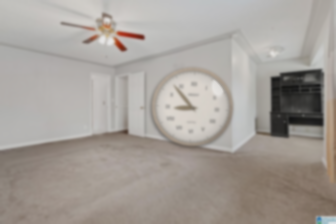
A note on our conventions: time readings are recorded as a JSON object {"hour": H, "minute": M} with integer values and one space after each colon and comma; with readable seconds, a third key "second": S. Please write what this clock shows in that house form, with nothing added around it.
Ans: {"hour": 8, "minute": 53}
